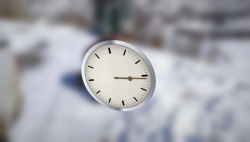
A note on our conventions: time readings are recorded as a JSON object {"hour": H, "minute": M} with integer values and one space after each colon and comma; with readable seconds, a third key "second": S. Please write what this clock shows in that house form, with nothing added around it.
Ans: {"hour": 3, "minute": 16}
